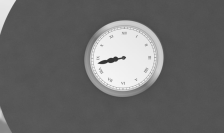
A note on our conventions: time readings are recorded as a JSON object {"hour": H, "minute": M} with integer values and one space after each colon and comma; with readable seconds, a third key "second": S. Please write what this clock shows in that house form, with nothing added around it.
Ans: {"hour": 8, "minute": 43}
